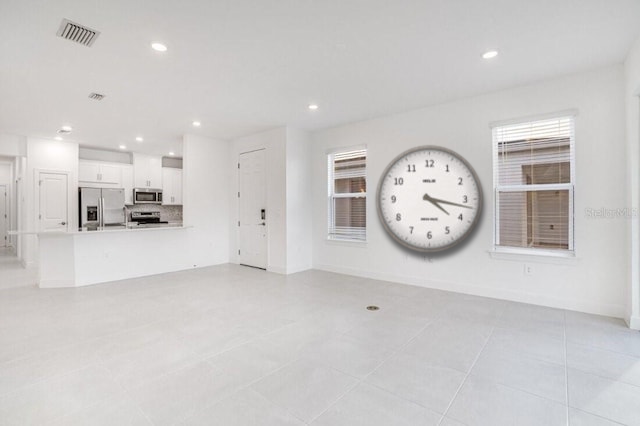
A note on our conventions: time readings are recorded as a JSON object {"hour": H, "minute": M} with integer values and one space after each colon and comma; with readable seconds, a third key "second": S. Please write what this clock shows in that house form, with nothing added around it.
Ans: {"hour": 4, "minute": 17}
